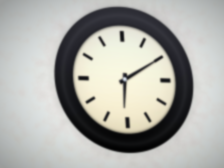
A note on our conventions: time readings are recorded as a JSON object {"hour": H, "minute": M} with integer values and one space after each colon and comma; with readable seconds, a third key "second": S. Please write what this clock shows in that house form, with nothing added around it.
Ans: {"hour": 6, "minute": 10}
